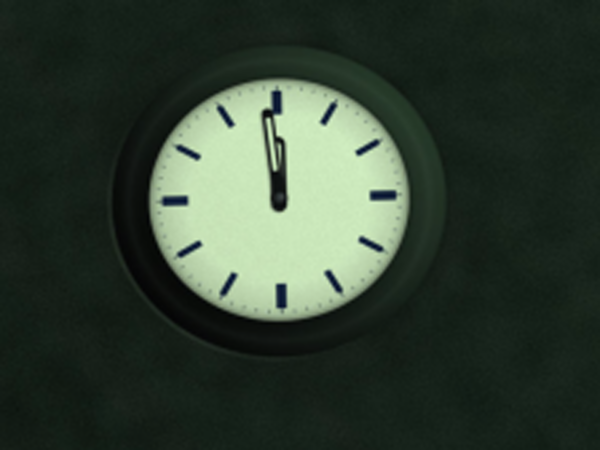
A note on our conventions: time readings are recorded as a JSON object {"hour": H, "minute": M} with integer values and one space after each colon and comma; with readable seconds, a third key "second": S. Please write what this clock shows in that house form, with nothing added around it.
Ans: {"hour": 11, "minute": 59}
